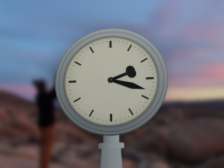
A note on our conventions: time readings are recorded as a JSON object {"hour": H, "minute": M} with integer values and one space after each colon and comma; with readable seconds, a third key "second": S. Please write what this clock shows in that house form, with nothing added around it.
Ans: {"hour": 2, "minute": 18}
